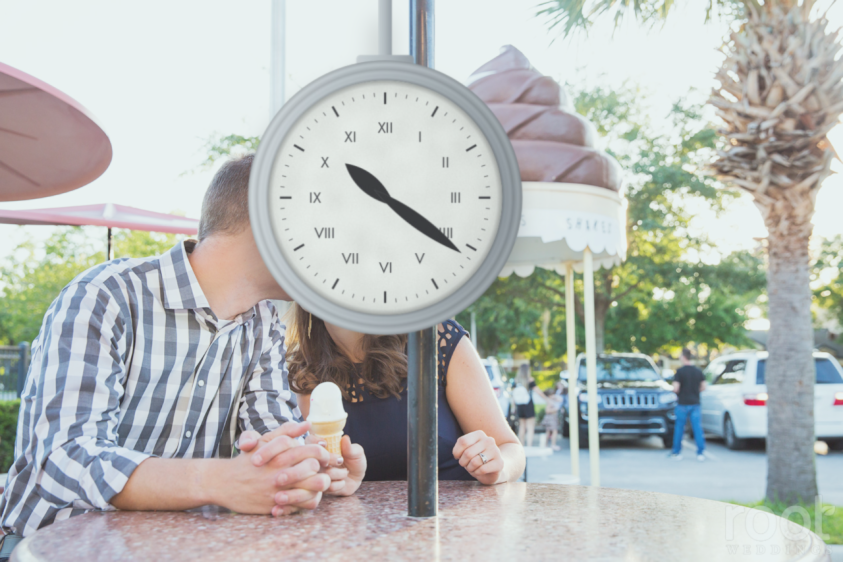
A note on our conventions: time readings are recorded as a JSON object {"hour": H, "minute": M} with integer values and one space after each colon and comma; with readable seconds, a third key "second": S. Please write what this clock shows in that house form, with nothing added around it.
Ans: {"hour": 10, "minute": 21}
